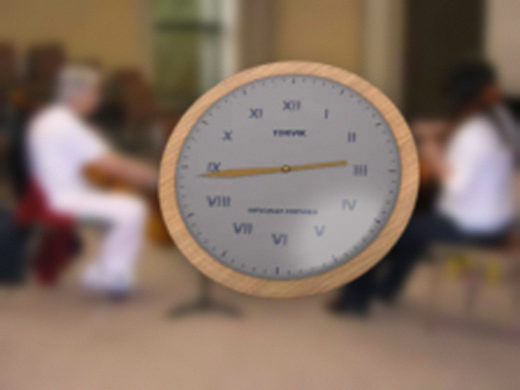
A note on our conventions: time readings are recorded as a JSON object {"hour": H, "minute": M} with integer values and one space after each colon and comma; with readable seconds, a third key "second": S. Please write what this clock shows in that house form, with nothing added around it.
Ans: {"hour": 2, "minute": 44}
